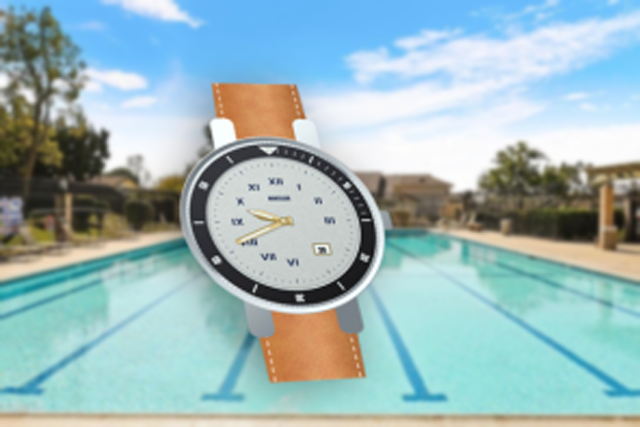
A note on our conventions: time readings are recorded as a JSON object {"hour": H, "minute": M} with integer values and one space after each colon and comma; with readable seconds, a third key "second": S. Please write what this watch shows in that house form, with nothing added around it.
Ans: {"hour": 9, "minute": 41}
